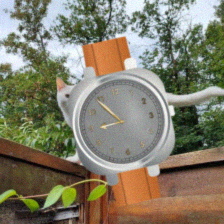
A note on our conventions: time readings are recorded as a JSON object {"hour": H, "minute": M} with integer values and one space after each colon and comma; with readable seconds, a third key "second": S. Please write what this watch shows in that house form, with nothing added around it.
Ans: {"hour": 8, "minute": 54}
